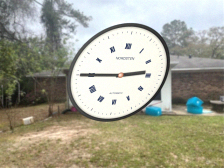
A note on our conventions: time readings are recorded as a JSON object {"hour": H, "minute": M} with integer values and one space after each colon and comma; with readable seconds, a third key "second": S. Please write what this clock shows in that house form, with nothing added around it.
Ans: {"hour": 2, "minute": 45}
